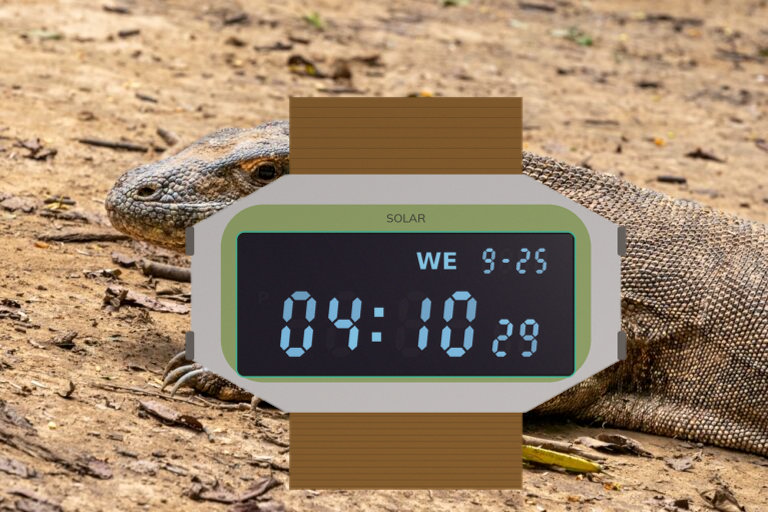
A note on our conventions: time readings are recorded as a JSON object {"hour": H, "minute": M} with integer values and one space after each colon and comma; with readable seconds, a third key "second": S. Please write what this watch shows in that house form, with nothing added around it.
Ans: {"hour": 4, "minute": 10, "second": 29}
